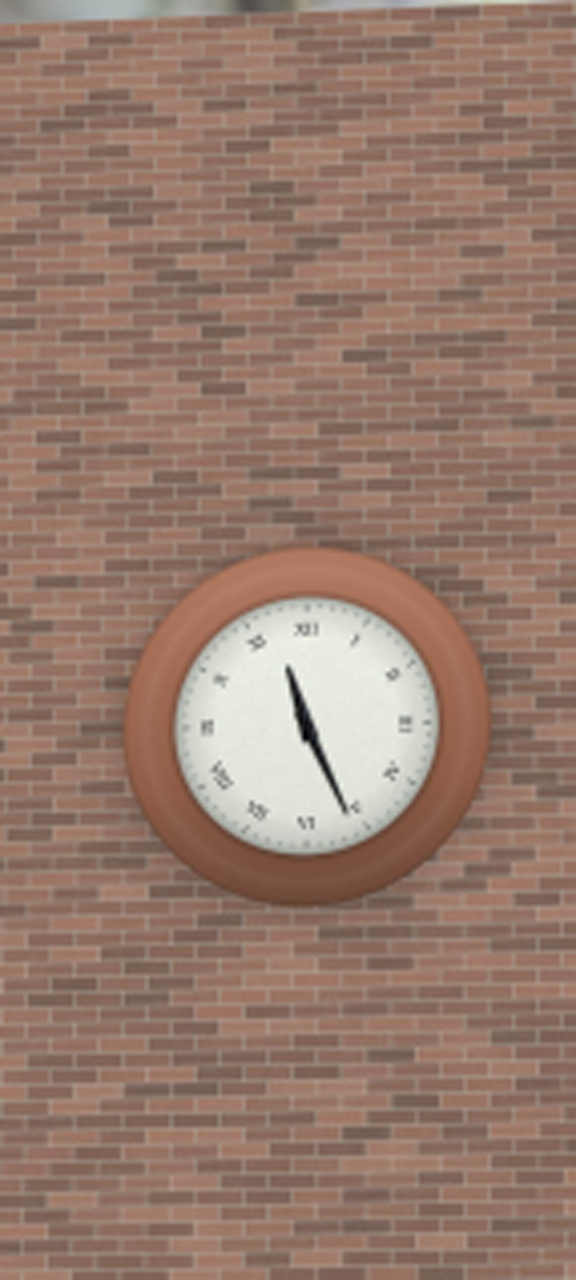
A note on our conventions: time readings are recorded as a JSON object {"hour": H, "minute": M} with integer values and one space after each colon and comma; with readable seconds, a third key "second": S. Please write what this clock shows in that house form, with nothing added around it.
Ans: {"hour": 11, "minute": 26}
